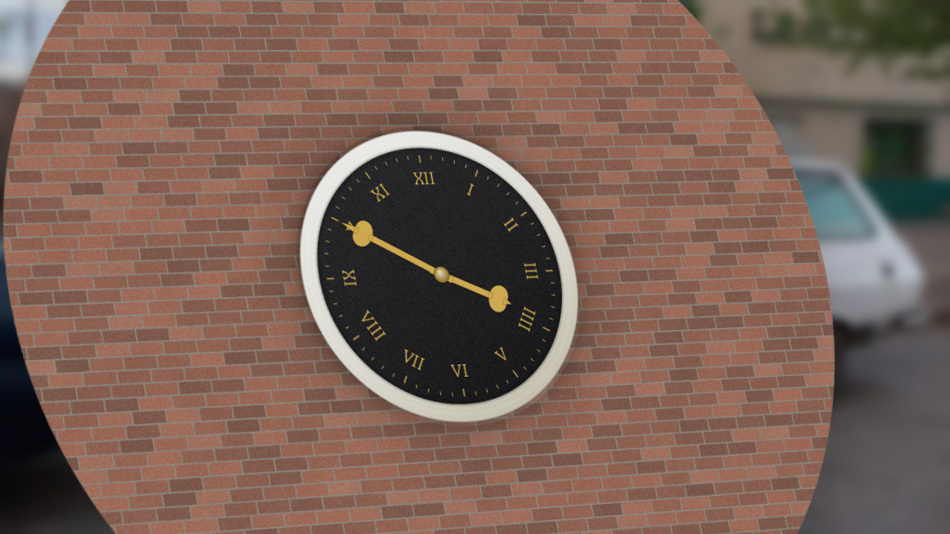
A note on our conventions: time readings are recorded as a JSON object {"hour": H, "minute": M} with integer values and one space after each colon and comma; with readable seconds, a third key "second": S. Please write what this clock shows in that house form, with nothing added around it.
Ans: {"hour": 3, "minute": 50}
